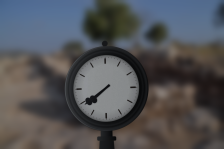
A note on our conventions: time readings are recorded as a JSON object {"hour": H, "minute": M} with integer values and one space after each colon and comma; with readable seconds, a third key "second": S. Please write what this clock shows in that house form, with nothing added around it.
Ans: {"hour": 7, "minute": 39}
